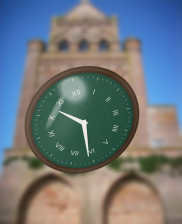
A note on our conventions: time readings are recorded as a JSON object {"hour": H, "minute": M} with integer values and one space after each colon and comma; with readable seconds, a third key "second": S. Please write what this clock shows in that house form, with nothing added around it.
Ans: {"hour": 10, "minute": 31}
